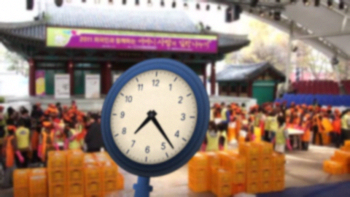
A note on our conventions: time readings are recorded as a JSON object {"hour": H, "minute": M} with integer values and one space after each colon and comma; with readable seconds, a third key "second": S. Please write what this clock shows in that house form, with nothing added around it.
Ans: {"hour": 7, "minute": 23}
